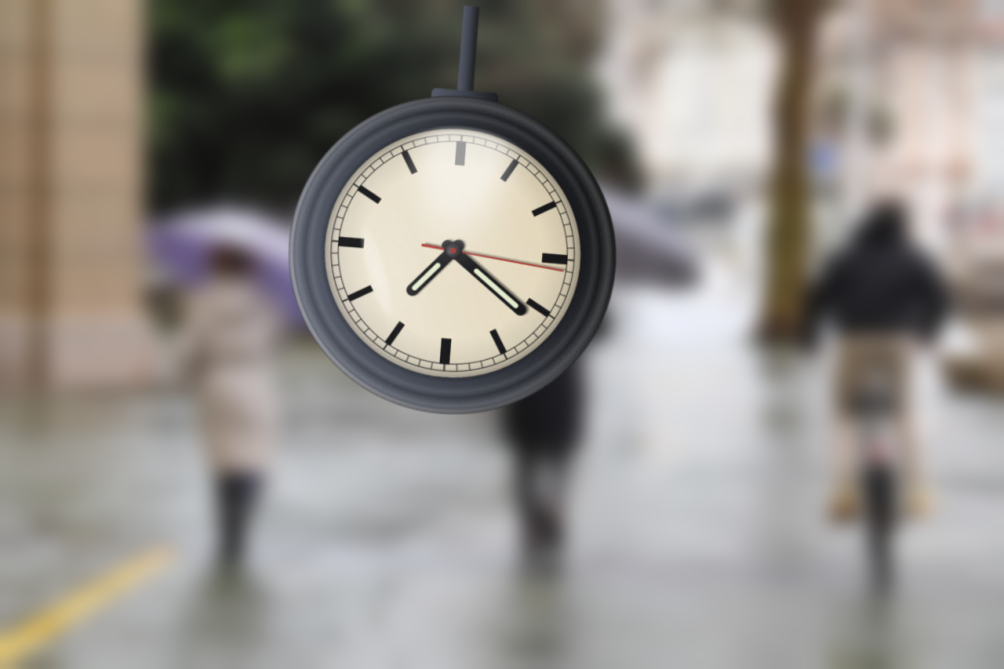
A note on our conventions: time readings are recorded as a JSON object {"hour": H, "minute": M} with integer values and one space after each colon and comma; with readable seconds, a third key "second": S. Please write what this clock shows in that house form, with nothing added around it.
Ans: {"hour": 7, "minute": 21, "second": 16}
